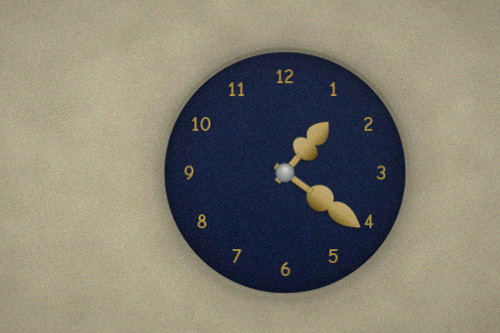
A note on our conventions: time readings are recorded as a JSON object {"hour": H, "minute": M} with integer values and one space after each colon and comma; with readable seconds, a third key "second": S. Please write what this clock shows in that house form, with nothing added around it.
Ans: {"hour": 1, "minute": 21}
